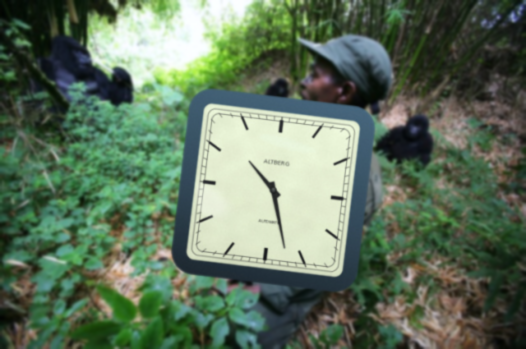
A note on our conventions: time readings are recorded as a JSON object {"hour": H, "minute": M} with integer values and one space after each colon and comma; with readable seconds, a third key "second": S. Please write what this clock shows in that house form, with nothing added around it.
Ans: {"hour": 10, "minute": 27}
